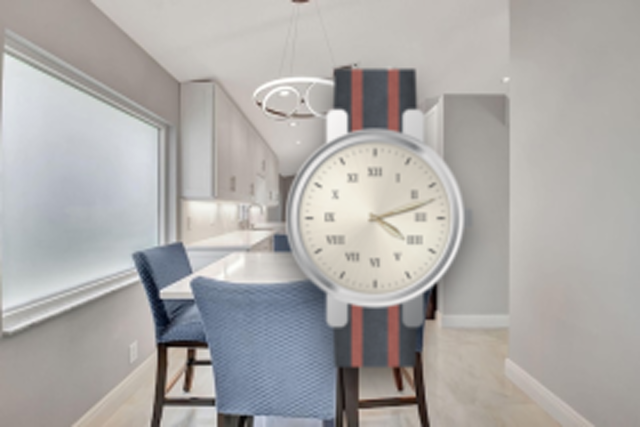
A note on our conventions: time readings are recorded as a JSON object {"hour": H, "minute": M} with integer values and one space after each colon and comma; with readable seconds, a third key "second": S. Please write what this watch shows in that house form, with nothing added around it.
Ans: {"hour": 4, "minute": 12}
